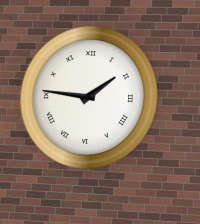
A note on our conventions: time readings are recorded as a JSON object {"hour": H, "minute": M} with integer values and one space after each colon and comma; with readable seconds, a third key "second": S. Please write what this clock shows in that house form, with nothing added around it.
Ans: {"hour": 1, "minute": 46}
